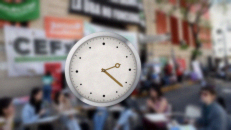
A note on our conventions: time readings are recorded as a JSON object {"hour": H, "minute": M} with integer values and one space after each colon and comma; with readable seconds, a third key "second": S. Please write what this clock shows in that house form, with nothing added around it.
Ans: {"hour": 2, "minute": 22}
